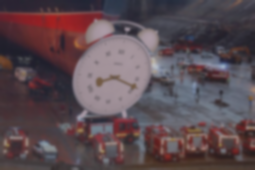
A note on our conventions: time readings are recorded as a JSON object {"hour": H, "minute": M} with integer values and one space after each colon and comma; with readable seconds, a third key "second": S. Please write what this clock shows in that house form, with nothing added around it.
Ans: {"hour": 8, "minute": 18}
